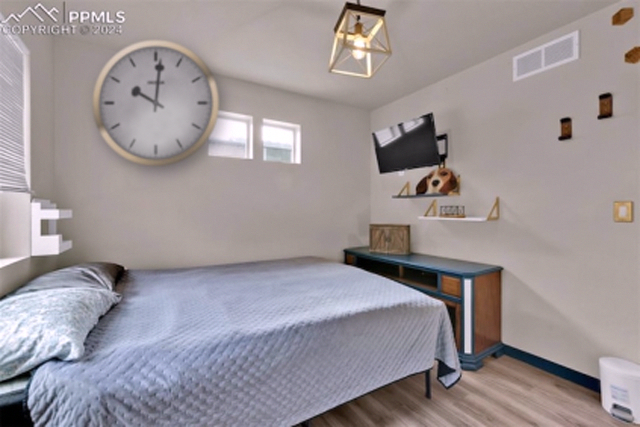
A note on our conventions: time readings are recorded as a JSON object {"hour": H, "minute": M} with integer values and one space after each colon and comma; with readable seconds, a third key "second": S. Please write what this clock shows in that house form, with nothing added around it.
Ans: {"hour": 10, "minute": 1}
